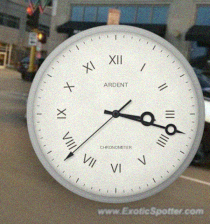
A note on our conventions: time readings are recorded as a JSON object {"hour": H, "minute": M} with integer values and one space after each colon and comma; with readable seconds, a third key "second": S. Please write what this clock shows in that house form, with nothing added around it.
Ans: {"hour": 3, "minute": 17, "second": 38}
